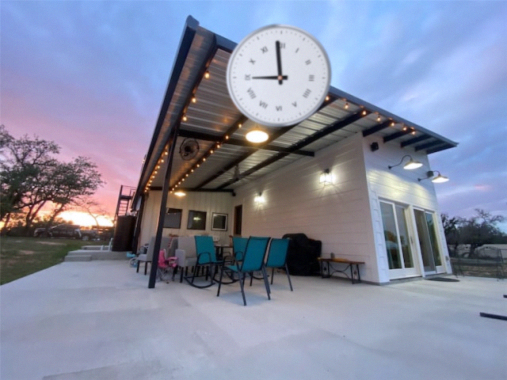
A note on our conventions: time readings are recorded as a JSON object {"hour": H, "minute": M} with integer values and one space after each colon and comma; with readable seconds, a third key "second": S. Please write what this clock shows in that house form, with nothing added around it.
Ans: {"hour": 8, "minute": 59}
